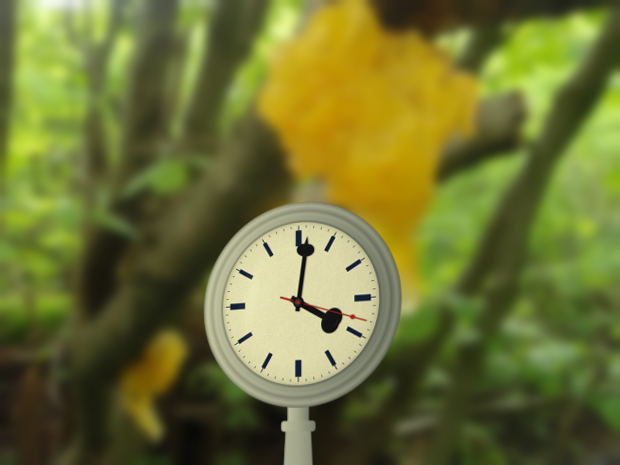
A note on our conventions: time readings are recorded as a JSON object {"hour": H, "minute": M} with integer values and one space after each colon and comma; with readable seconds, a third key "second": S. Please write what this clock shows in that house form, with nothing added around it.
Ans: {"hour": 4, "minute": 1, "second": 18}
